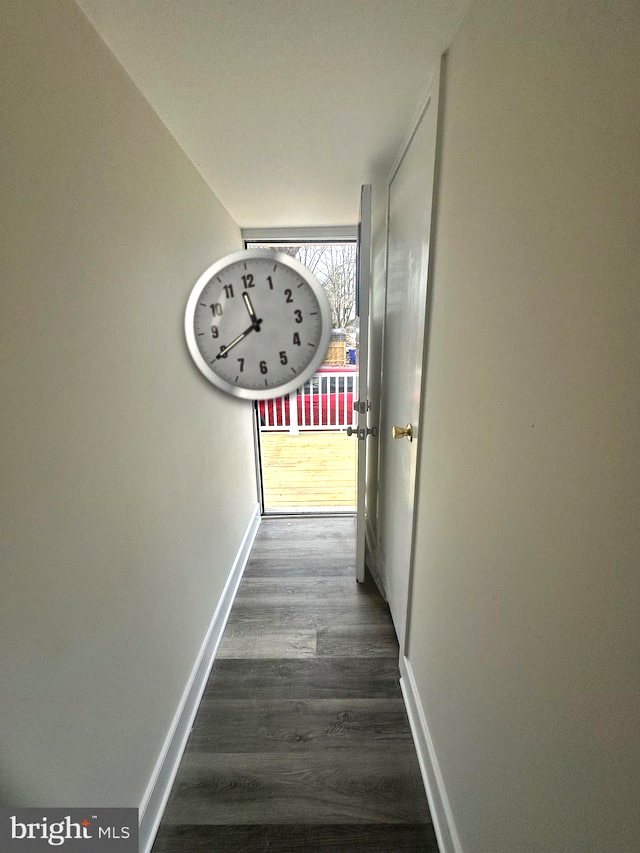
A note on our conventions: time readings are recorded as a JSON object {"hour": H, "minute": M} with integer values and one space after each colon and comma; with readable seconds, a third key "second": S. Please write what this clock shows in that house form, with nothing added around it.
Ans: {"hour": 11, "minute": 40}
